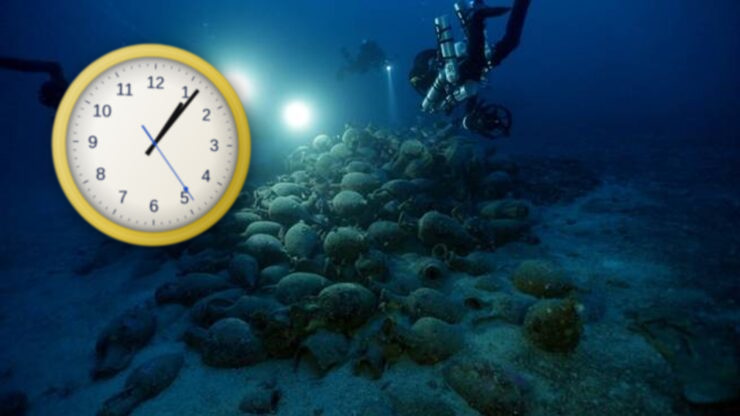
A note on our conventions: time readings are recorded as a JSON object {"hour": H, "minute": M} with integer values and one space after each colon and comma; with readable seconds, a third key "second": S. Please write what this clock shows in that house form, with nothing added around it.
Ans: {"hour": 1, "minute": 6, "second": 24}
